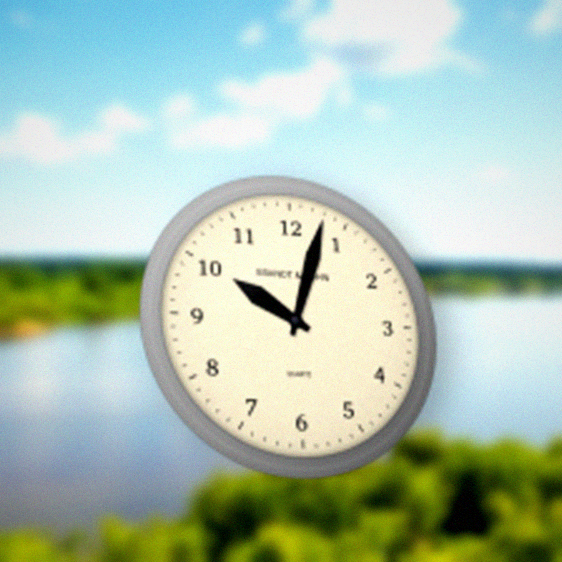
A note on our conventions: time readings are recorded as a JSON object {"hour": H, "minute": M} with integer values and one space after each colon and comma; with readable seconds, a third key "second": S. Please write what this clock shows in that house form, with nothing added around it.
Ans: {"hour": 10, "minute": 3}
